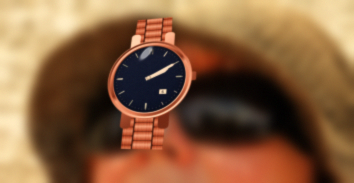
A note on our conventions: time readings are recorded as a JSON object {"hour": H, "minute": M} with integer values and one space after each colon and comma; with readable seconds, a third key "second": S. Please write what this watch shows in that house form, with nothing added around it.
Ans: {"hour": 2, "minute": 10}
